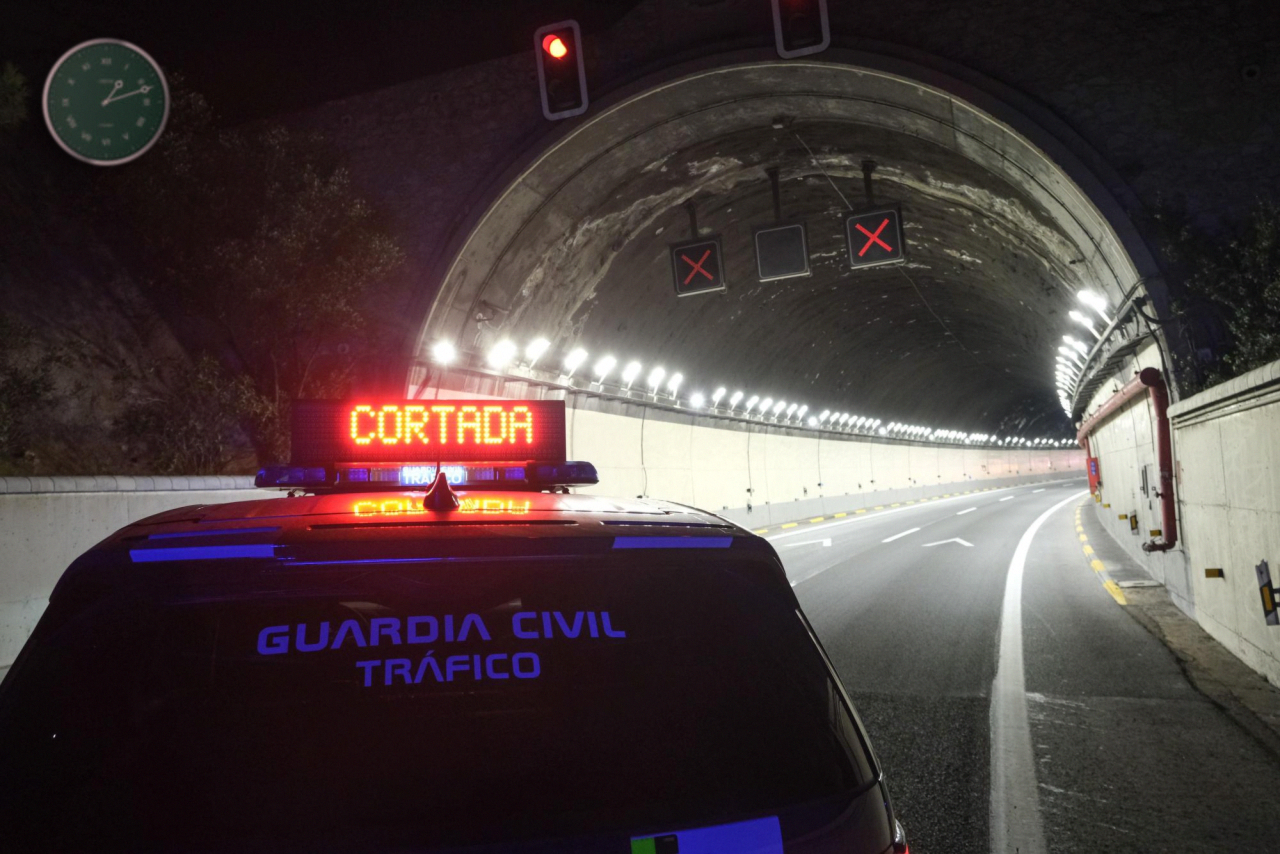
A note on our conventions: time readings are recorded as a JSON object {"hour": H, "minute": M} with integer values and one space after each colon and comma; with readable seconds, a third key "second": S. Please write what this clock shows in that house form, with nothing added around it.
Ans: {"hour": 1, "minute": 12}
